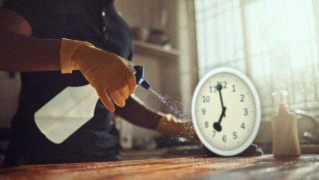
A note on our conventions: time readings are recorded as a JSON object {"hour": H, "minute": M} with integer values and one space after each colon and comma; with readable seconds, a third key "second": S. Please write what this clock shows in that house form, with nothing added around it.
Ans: {"hour": 6, "minute": 58}
